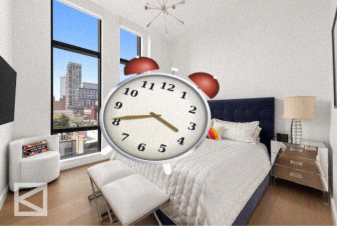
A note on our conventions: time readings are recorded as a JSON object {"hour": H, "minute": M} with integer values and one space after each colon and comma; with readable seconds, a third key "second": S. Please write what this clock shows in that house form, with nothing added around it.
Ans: {"hour": 3, "minute": 41}
